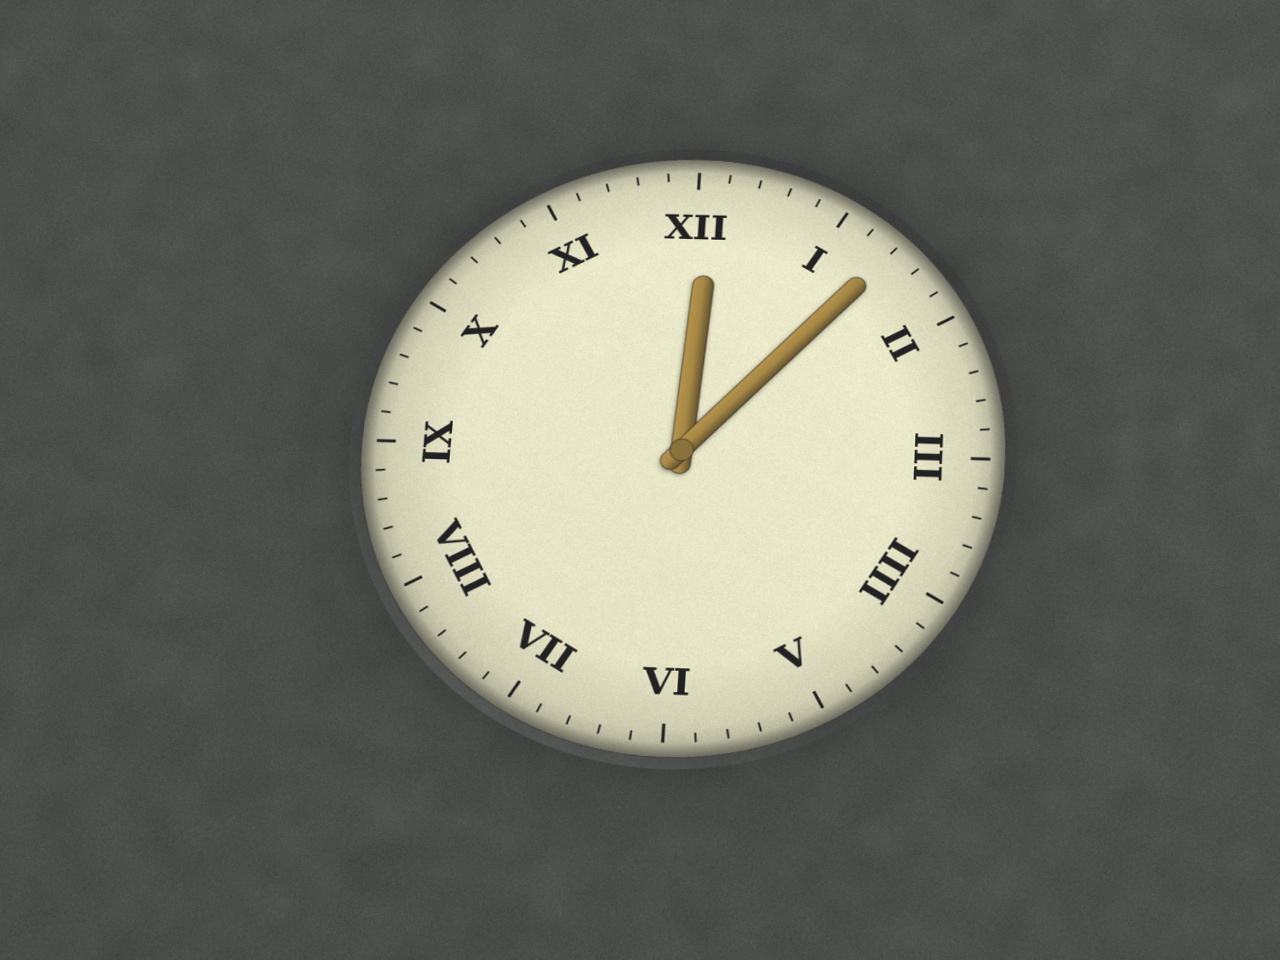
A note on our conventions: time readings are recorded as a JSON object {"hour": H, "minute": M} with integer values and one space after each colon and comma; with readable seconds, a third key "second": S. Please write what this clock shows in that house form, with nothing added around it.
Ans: {"hour": 12, "minute": 7}
